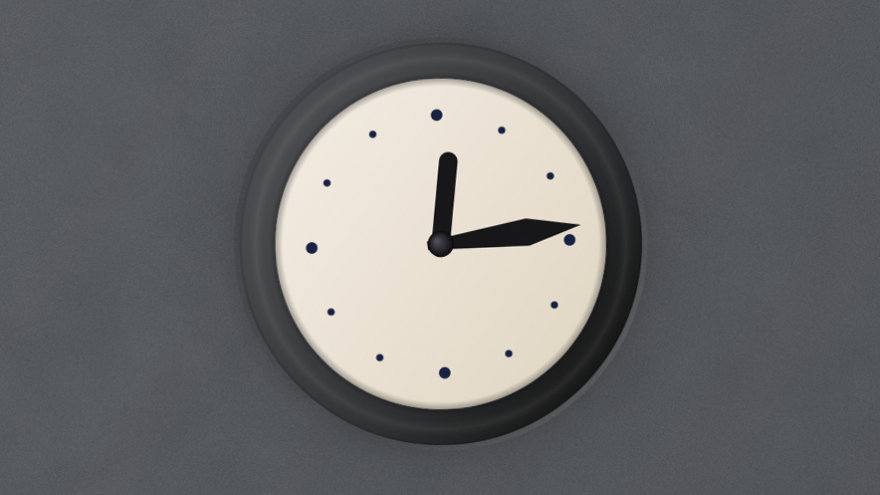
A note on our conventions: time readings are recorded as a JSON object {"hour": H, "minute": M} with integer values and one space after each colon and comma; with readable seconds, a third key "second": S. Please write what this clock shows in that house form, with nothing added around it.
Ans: {"hour": 12, "minute": 14}
